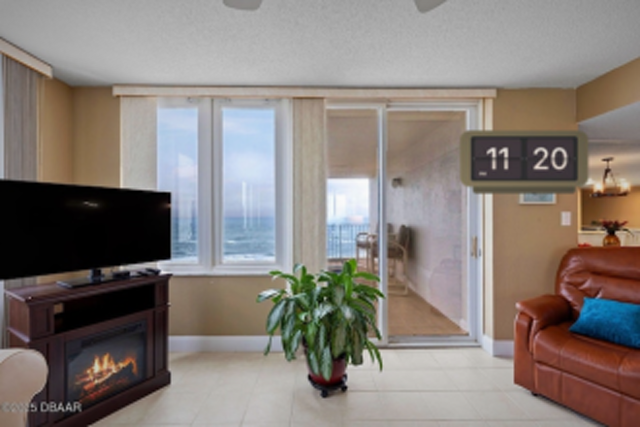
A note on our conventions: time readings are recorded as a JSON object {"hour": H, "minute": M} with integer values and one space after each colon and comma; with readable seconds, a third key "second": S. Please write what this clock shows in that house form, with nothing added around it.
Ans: {"hour": 11, "minute": 20}
